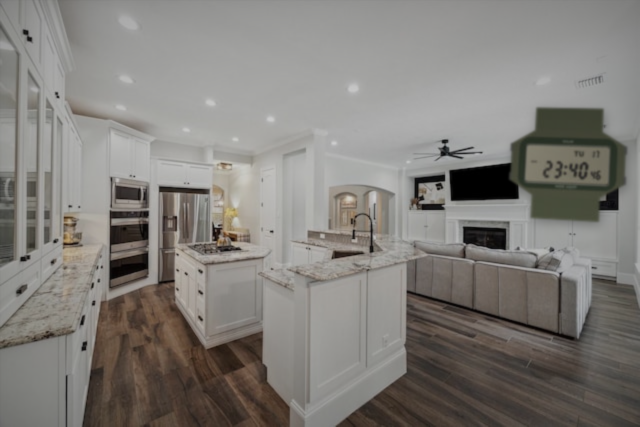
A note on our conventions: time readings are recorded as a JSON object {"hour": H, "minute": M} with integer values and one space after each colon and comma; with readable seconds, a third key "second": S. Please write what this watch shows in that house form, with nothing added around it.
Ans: {"hour": 23, "minute": 40}
